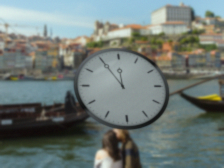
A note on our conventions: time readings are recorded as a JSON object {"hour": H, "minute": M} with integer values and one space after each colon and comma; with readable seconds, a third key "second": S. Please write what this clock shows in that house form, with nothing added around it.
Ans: {"hour": 11, "minute": 55}
